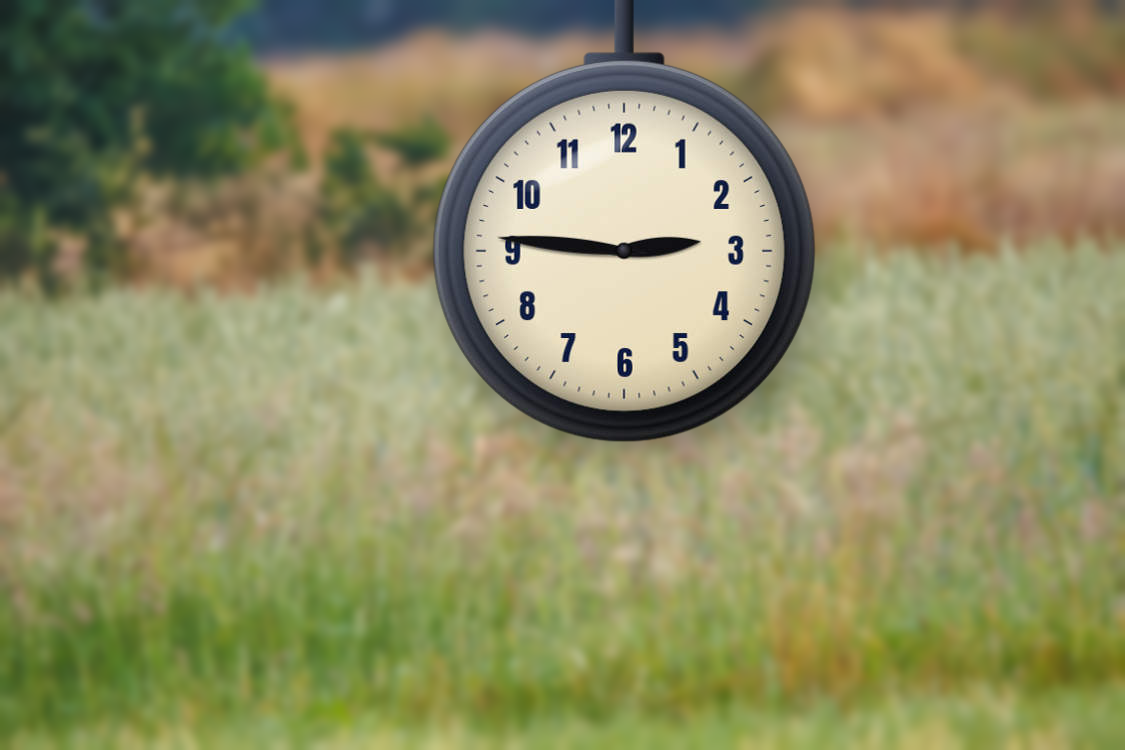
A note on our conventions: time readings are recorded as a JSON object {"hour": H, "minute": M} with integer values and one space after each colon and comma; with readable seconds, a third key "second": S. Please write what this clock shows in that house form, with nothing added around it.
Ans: {"hour": 2, "minute": 46}
